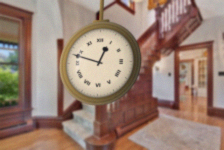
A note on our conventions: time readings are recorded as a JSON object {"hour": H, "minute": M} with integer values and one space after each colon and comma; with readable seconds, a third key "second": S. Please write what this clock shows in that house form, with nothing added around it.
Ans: {"hour": 12, "minute": 48}
